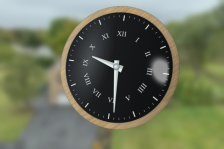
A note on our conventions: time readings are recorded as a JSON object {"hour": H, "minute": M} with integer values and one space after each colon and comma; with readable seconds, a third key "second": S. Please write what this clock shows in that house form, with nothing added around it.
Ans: {"hour": 9, "minute": 29}
